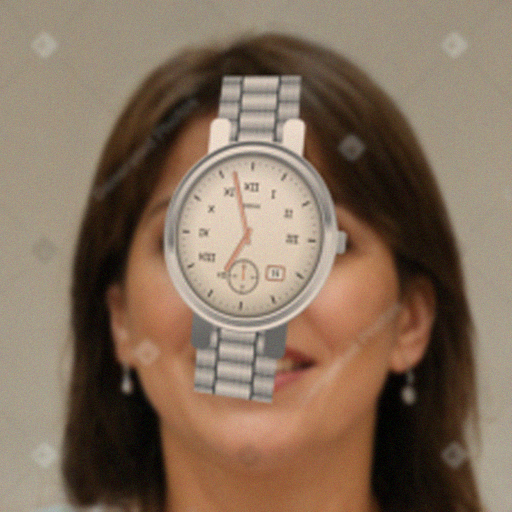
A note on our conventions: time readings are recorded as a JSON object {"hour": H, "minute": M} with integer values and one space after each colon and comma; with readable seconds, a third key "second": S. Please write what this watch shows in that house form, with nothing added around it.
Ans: {"hour": 6, "minute": 57}
